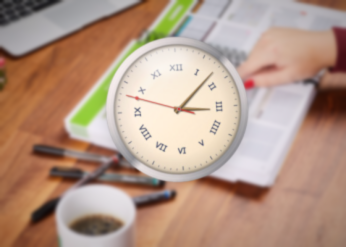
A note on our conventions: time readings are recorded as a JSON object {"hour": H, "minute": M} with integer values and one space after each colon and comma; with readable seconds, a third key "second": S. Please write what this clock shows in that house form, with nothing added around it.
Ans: {"hour": 3, "minute": 7, "second": 48}
